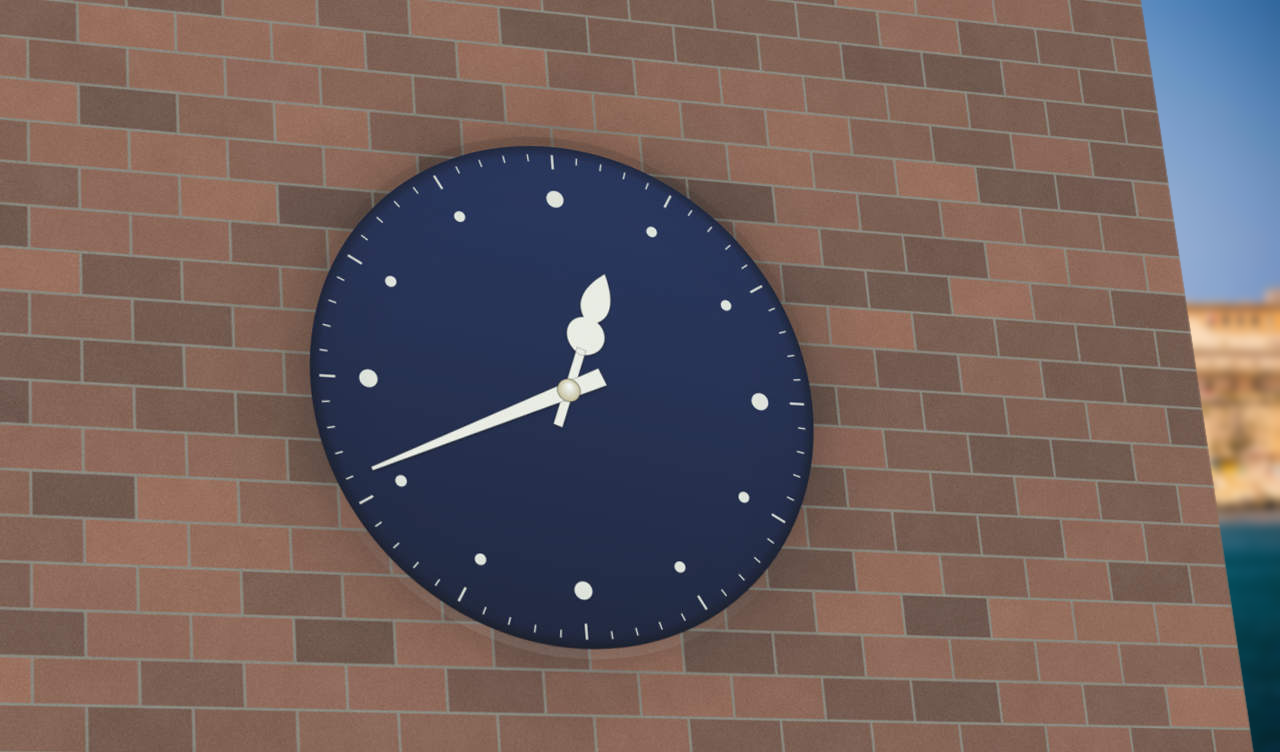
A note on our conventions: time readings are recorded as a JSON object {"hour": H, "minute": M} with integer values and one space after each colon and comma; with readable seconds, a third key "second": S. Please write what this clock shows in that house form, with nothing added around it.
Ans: {"hour": 12, "minute": 41}
